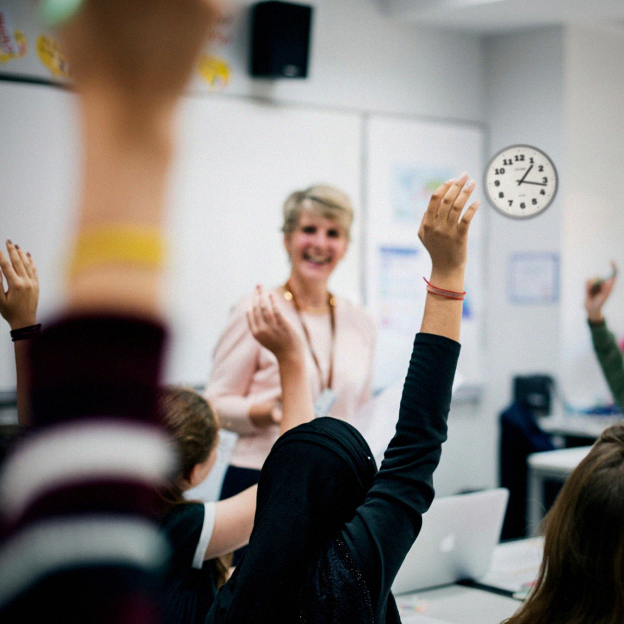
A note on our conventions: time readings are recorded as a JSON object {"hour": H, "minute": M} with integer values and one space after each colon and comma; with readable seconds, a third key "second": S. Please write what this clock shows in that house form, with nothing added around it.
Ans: {"hour": 1, "minute": 17}
